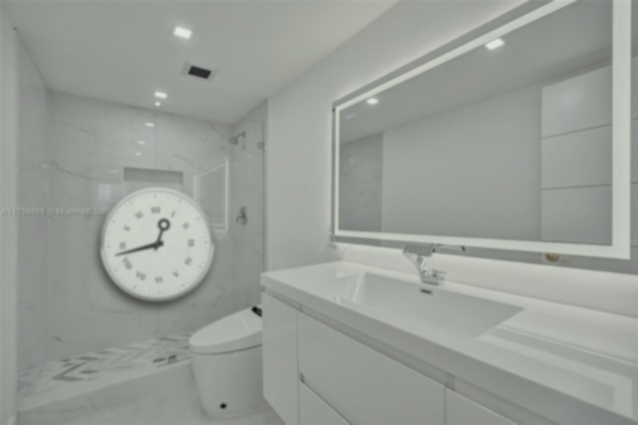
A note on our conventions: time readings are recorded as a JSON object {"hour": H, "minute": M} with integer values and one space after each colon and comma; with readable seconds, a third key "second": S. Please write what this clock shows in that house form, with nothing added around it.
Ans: {"hour": 12, "minute": 43}
